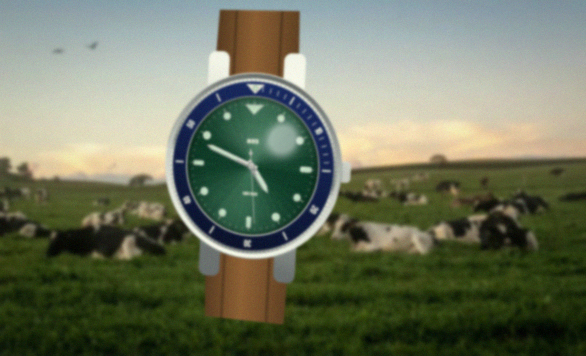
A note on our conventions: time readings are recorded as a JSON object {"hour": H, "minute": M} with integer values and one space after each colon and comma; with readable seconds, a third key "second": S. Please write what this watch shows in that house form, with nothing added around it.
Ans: {"hour": 4, "minute": 48, "second": 29}
